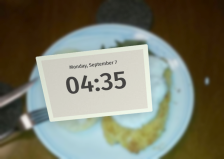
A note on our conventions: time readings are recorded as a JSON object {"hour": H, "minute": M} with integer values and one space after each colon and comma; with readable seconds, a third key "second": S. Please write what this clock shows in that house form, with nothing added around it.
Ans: {"hour": 4, "minute": 35}
